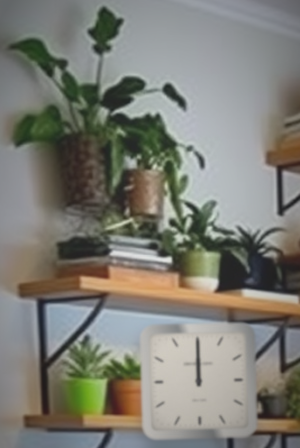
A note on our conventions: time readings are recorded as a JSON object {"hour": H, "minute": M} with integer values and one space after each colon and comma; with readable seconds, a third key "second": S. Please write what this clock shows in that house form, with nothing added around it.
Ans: {"hour": 12, "minute": 0}
